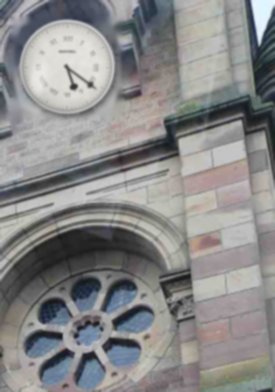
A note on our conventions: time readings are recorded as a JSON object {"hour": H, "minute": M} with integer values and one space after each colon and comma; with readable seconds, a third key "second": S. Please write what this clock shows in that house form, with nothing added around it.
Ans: {"hour": 5, "minute": 21}
